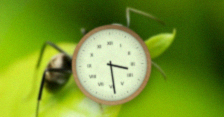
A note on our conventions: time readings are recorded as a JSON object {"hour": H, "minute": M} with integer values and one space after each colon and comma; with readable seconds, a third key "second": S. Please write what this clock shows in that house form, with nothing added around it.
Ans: {"hour": 3, "minute": 29}
